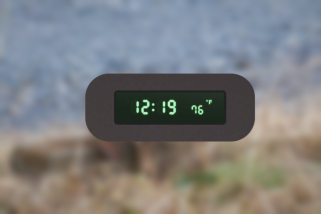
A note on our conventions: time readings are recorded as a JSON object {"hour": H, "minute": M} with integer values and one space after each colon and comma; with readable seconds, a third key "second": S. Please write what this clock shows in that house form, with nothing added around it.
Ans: {"hour": 12, "minute": 19}
